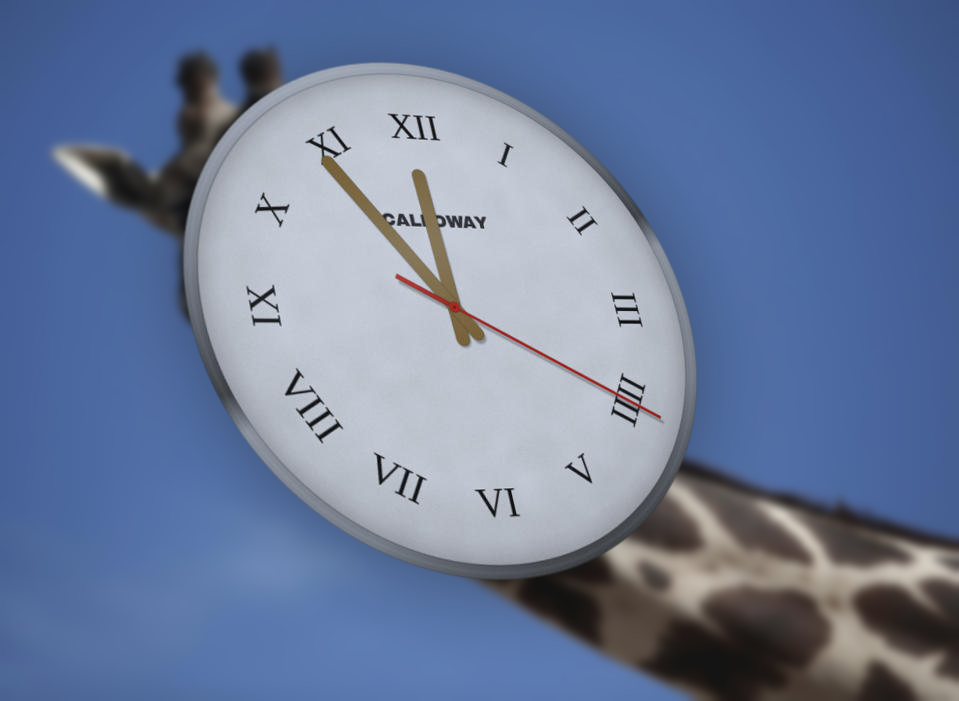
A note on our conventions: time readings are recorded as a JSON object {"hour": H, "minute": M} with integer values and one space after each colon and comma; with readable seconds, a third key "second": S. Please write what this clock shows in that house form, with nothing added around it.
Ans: {"hour": 11, "minute": 54, "second": 20}
